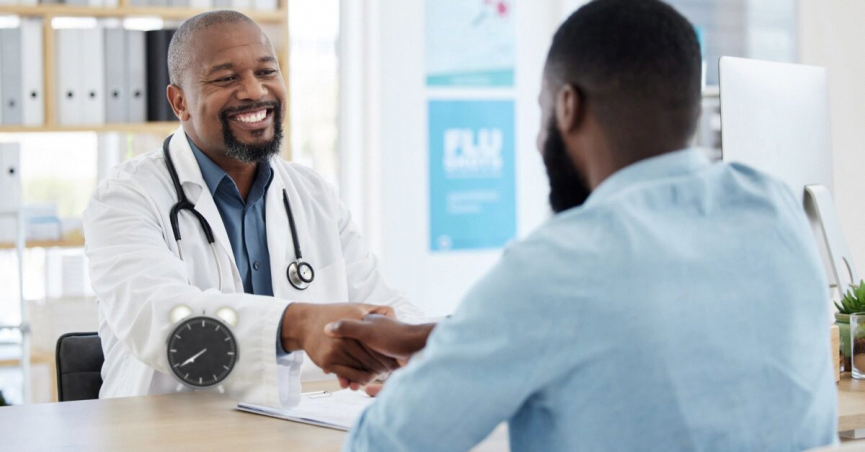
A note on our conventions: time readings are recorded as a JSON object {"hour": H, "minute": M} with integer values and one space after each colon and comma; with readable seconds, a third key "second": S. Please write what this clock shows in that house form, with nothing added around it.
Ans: {"hour": 7, "minute": 39}
